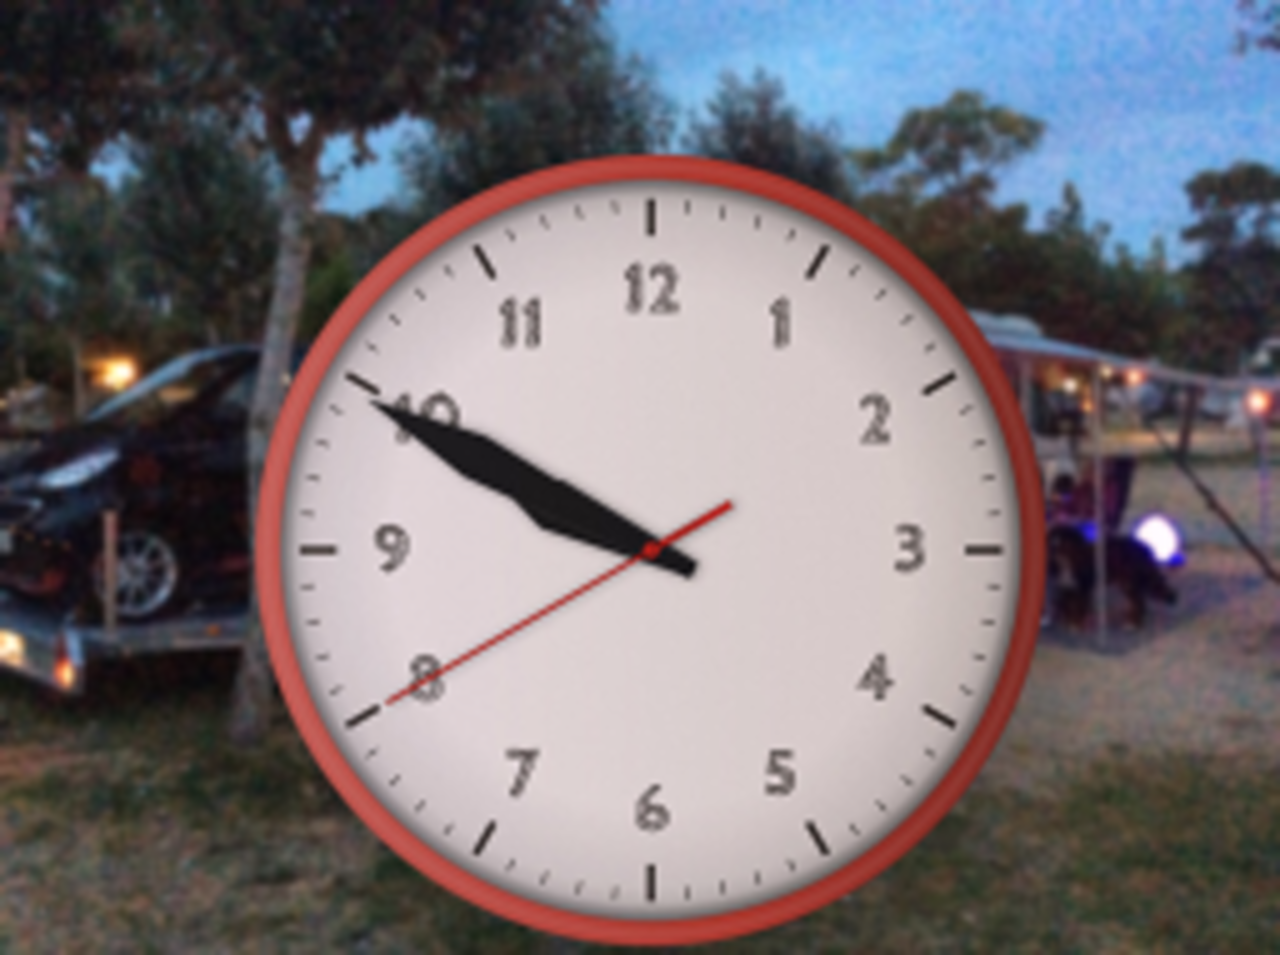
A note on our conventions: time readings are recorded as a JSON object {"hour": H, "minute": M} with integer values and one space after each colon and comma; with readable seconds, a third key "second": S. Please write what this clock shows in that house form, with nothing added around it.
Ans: {"hour": 9, "minute": 49, "second": 40}
